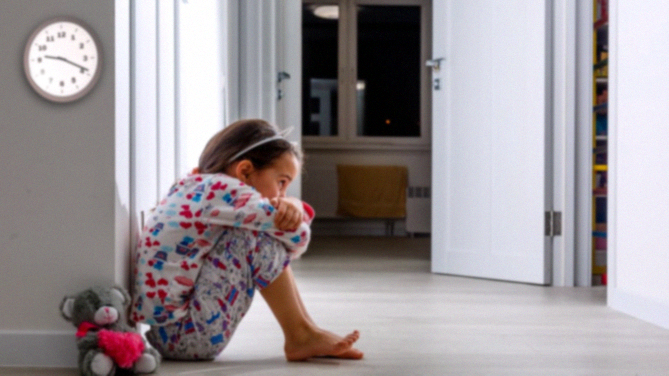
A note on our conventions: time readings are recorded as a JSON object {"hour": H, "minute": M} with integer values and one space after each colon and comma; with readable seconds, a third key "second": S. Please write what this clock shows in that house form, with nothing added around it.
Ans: {"hour": 9, "minute": 19}
